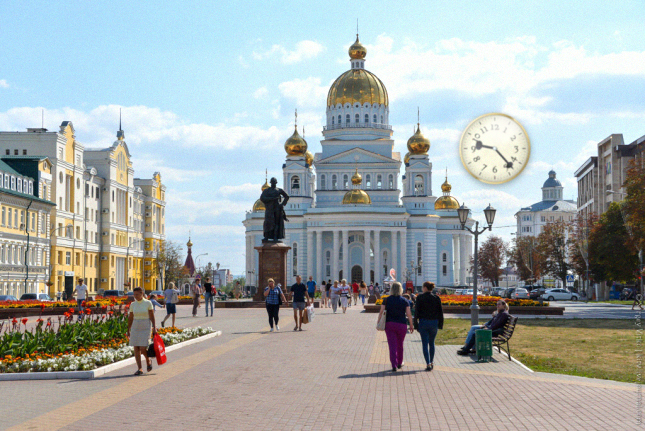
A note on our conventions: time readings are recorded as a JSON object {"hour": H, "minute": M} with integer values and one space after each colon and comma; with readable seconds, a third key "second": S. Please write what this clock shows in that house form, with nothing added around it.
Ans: {"hour": 9, "minute": 23}
